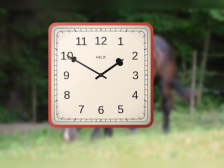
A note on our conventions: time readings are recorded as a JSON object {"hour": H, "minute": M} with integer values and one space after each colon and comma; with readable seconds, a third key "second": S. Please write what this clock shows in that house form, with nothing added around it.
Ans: {"hour": 1, "minute": 50}
